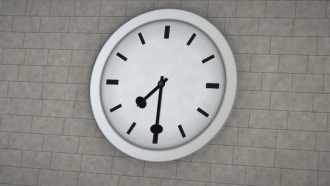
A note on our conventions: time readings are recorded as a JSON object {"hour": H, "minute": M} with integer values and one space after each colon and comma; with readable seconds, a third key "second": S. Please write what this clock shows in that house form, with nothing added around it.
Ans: {"hour": 7, "minute": 30}
